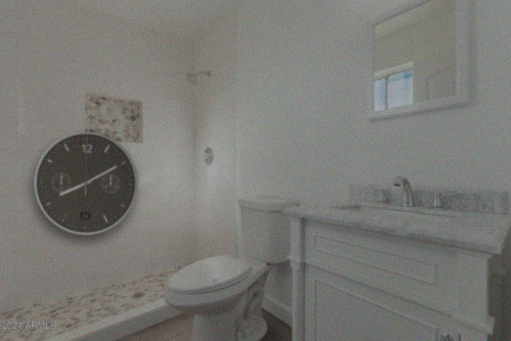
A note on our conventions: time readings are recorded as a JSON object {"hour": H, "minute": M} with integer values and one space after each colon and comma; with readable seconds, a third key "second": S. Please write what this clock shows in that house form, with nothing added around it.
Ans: {"hour": 8, "minute": 10}
